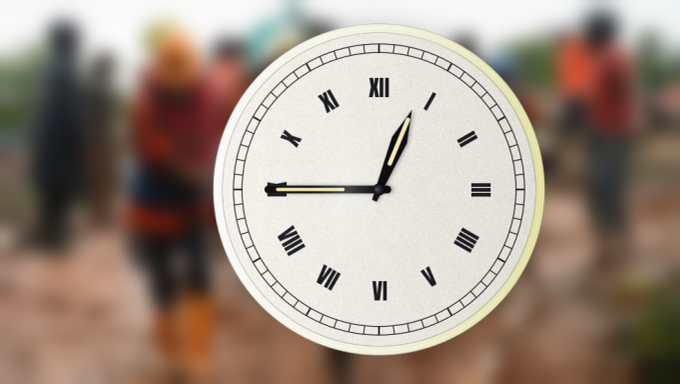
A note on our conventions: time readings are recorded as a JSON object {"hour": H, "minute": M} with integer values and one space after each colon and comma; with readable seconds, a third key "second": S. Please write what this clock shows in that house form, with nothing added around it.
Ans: {"hour": 12, "minute": 45}
